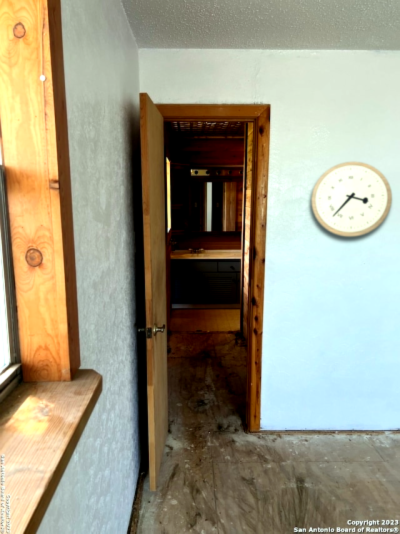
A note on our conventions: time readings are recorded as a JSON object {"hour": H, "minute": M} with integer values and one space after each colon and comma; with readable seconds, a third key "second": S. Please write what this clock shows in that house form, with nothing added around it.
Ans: {"hour": 3, "minute": 37}
